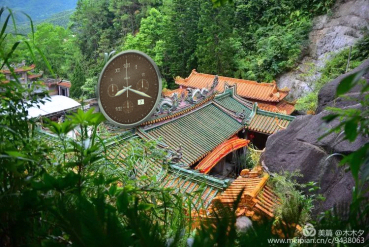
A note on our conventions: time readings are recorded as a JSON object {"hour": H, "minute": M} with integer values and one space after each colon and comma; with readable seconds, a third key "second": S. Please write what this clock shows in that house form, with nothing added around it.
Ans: {"hour": 8, "minute": 19}
